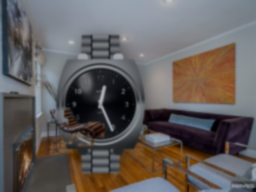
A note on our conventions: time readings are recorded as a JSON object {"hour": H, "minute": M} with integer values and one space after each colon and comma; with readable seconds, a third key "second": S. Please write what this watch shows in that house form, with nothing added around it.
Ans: {"hour": 12, "minute": 26}
